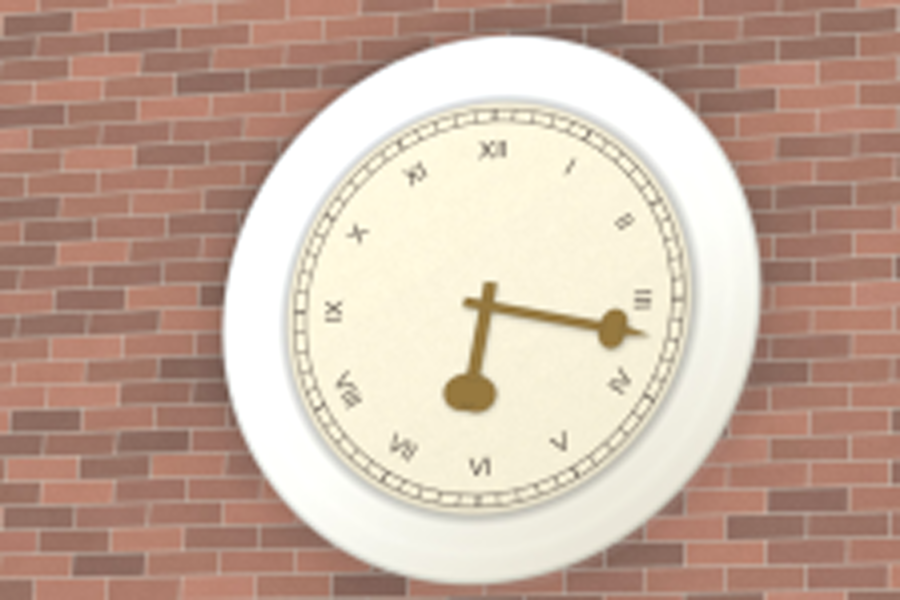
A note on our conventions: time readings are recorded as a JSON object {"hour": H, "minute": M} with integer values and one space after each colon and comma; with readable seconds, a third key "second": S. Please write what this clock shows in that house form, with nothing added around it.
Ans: {"hour": 6, "minute": 17}
